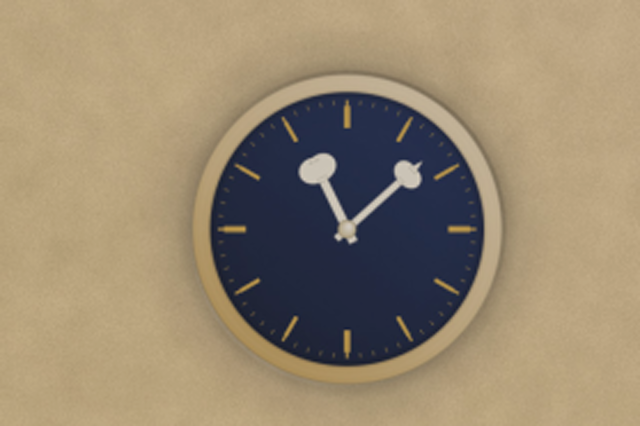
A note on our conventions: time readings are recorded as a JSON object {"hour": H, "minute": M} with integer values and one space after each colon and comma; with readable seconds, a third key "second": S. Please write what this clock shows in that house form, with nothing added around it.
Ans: {"hour": 11, "minute": 8}
